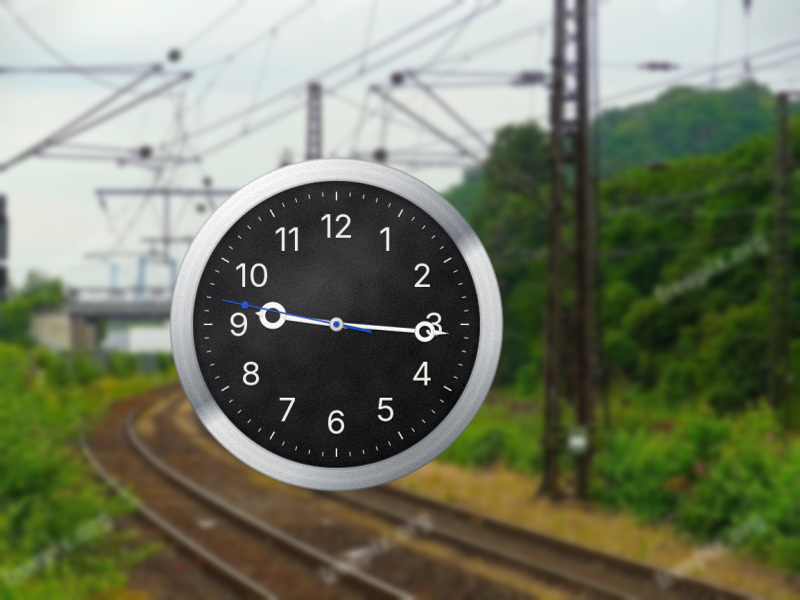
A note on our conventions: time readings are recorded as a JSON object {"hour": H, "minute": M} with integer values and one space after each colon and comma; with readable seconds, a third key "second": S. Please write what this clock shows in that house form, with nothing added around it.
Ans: {"hour": 9, "minute": 15, "second": 47}
